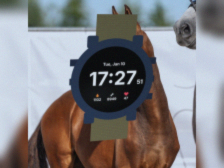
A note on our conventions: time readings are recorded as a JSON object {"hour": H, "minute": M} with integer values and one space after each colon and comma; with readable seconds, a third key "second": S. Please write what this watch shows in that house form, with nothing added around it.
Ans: {"hour": 17, "minute": 27}
